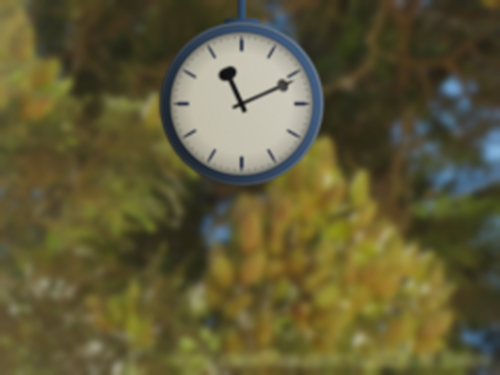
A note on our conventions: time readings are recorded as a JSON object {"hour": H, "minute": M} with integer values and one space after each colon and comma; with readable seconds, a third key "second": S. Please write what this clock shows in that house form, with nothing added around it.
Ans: {"hour": 11, "minute": 11}
